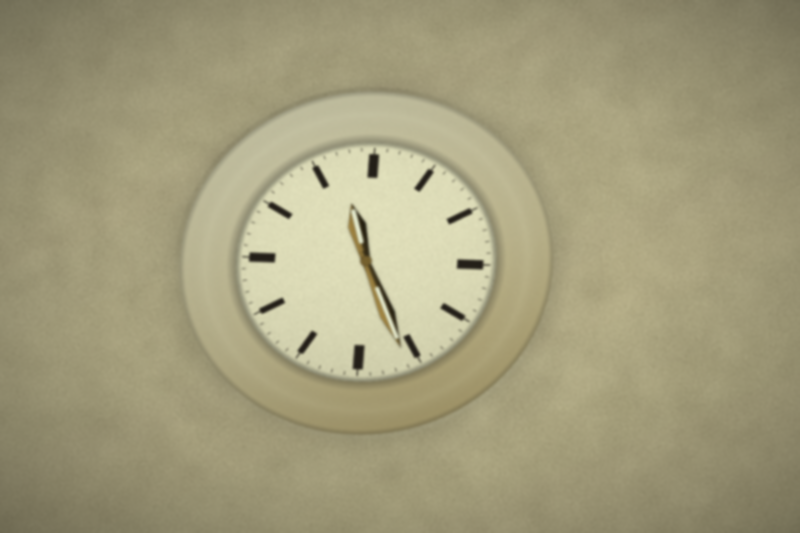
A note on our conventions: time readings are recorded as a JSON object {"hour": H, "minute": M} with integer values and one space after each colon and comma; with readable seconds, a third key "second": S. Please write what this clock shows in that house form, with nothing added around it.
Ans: {"hour": 11, "minute": 26}
